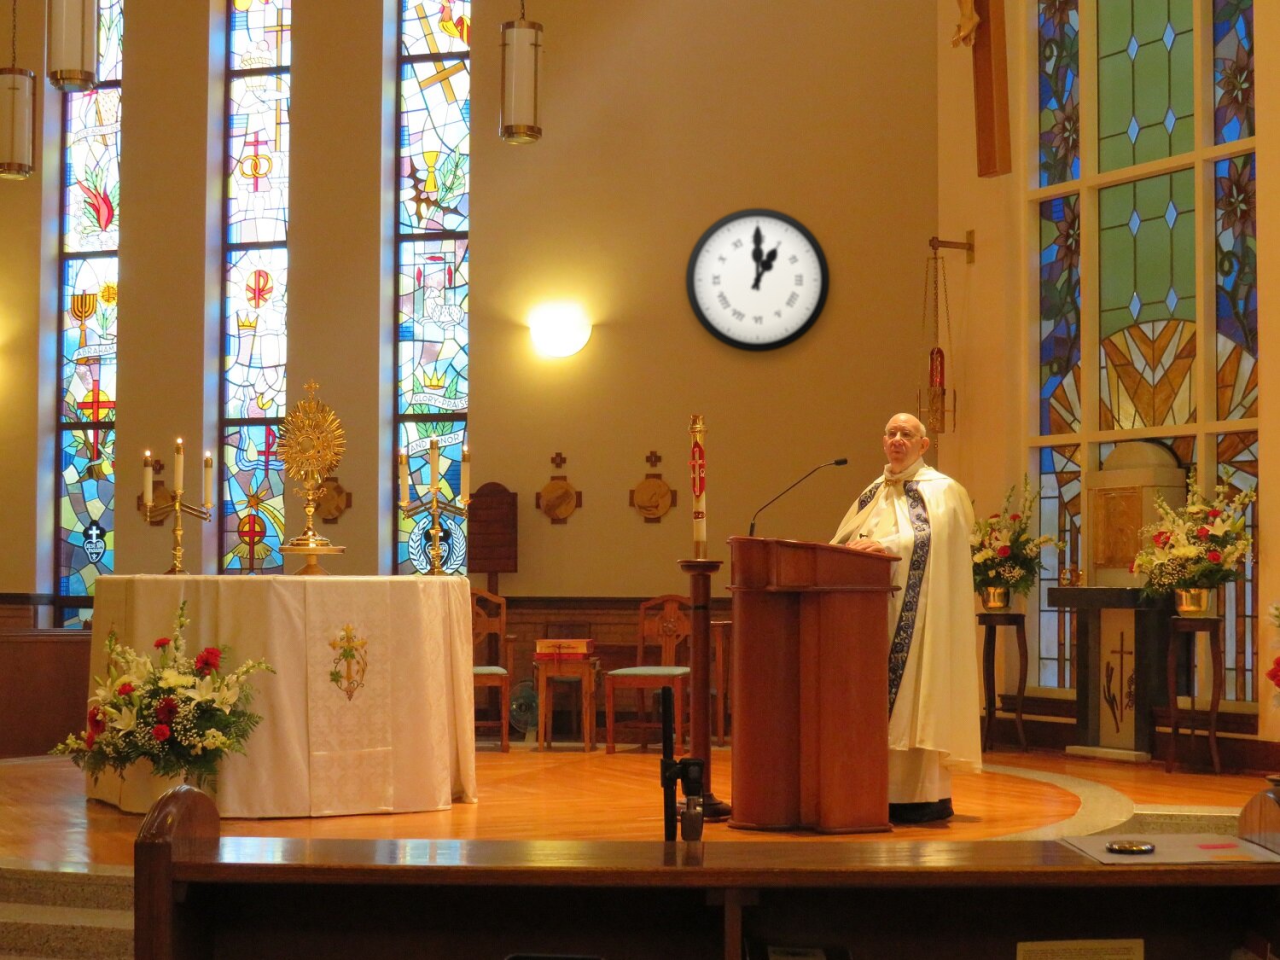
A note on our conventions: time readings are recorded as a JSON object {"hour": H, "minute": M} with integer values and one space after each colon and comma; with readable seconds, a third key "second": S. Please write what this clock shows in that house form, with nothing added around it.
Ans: {"hour": 1, "minute": 0}
